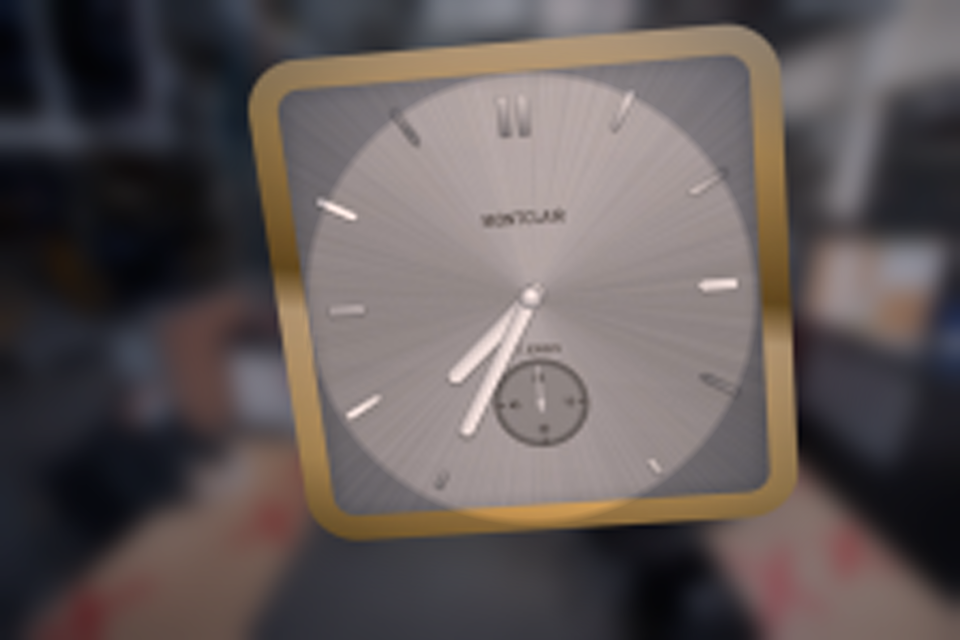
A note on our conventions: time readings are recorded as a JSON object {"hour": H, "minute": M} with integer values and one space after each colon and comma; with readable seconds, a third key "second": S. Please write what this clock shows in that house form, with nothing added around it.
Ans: {"hour": 7, "minute": 35}
